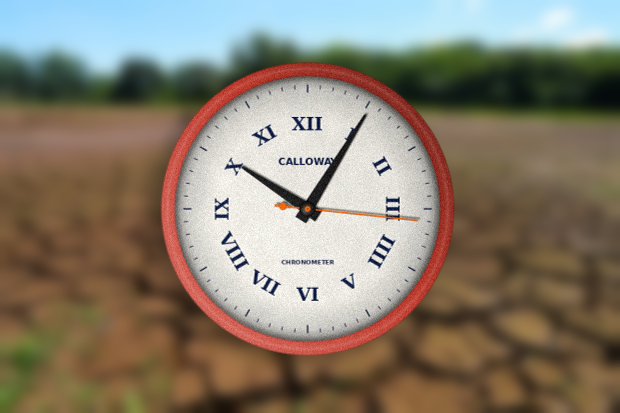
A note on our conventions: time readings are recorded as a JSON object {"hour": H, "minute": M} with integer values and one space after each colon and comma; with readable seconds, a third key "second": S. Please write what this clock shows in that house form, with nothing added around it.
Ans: {"hour": 10, "minute": 5, "second": 16}
